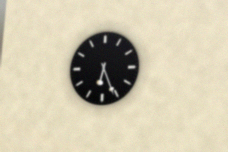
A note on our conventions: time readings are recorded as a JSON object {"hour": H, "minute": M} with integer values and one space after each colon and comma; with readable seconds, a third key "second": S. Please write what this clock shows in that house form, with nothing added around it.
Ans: {"hour": 6, "minute": 26}
